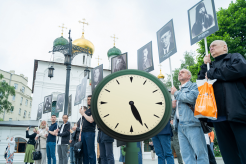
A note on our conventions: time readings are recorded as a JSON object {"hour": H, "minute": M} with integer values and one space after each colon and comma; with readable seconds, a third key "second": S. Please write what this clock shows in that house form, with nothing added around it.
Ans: {"hour": 5, "minute": 26}
